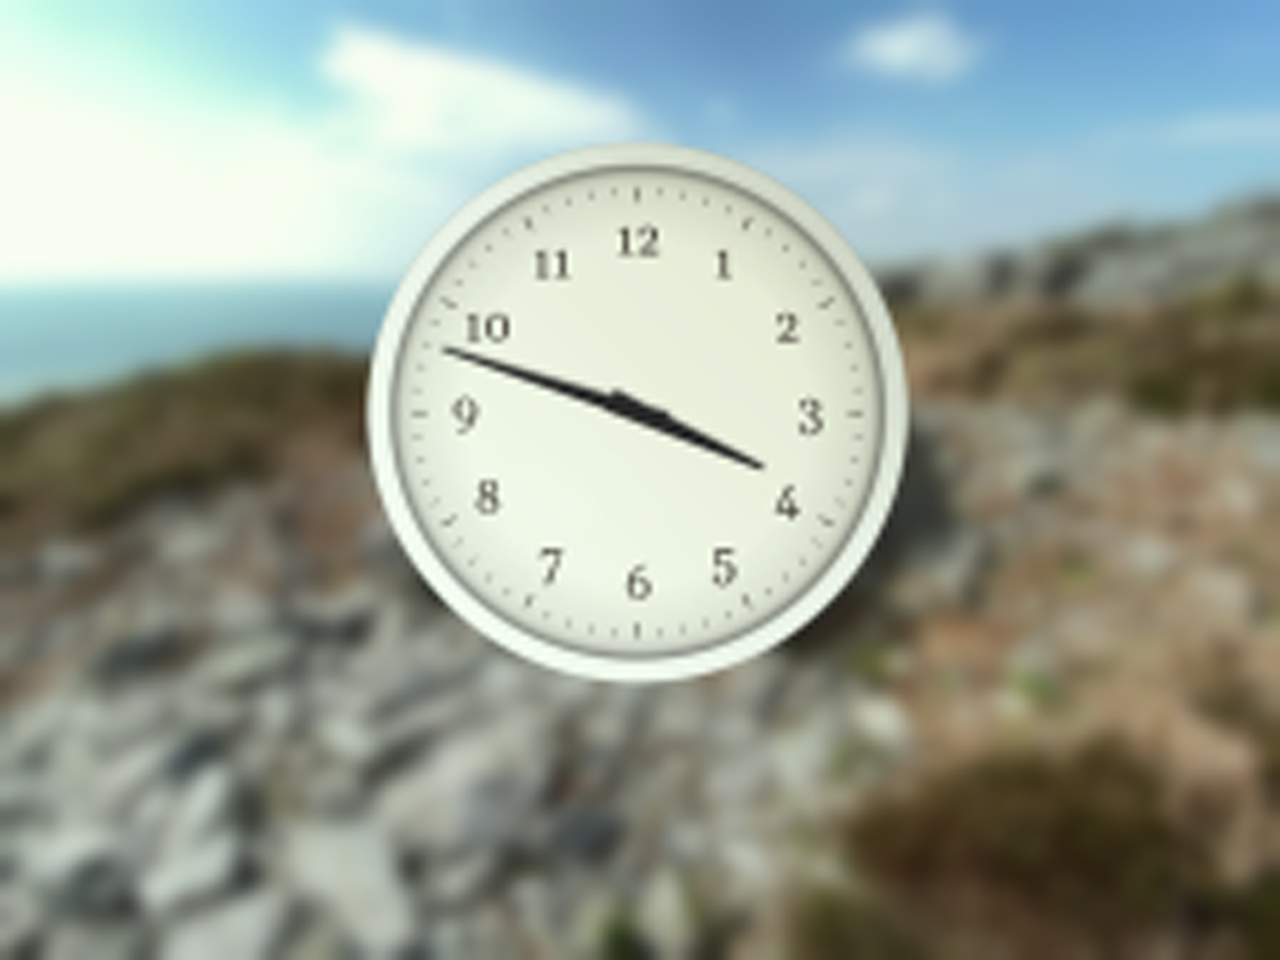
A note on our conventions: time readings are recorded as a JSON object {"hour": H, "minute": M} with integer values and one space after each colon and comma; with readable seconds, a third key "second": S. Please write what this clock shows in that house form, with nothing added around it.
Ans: {"hour": 3, "minute": 48}
